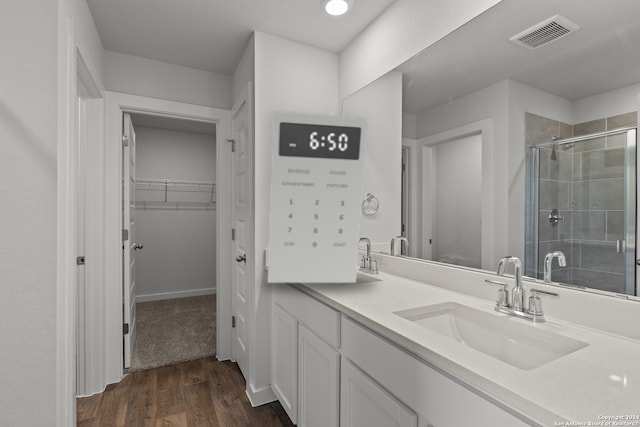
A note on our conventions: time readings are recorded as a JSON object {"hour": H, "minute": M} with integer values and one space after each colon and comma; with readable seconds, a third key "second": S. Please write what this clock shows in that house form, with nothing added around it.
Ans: {"hour": 6, "minute": 50}
